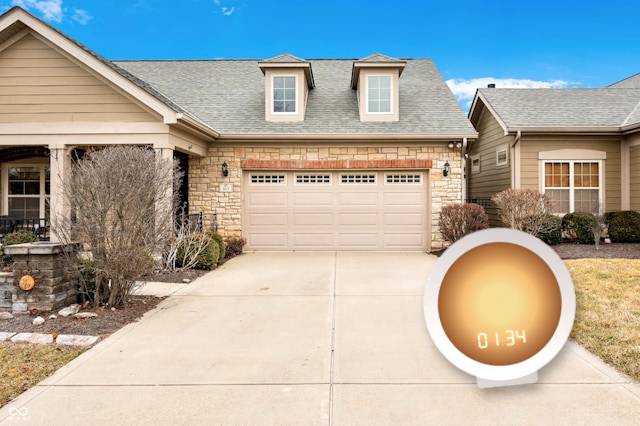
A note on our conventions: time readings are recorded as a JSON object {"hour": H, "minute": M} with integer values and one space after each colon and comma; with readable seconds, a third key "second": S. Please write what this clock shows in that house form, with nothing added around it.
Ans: {"hour": 1, "minute": 34}
